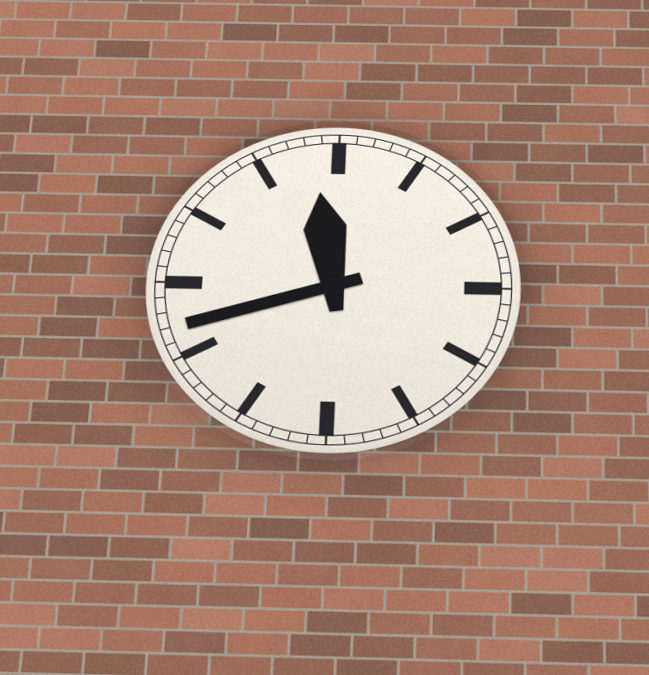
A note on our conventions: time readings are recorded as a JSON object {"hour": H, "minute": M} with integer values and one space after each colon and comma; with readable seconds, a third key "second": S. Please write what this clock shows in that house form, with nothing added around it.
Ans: {"hour": 11, "minute": 42}
